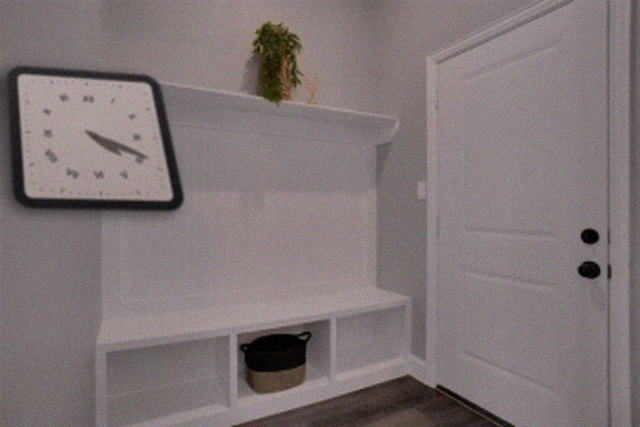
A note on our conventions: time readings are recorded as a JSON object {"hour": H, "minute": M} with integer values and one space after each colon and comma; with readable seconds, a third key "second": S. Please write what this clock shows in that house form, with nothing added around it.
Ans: {"hour": 4, "minute": 19}
